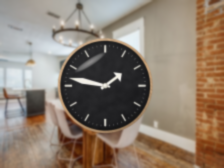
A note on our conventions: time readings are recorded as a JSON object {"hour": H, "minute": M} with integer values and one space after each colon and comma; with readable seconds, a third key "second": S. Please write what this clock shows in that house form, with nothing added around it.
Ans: {"hour": 1, "minute": 47}
